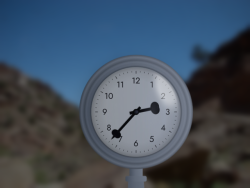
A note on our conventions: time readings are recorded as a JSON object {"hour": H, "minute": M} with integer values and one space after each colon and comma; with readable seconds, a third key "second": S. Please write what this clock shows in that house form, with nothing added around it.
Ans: {"hour": 2, "minute": 37}
